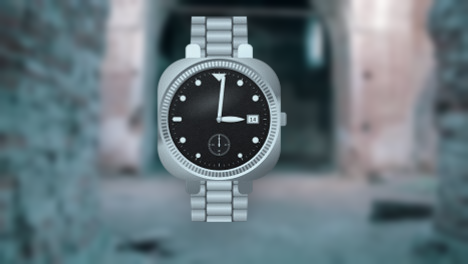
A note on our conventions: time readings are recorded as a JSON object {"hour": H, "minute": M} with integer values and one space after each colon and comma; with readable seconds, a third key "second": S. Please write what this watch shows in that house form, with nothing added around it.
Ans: {"hour": 3, "minute": 1}
